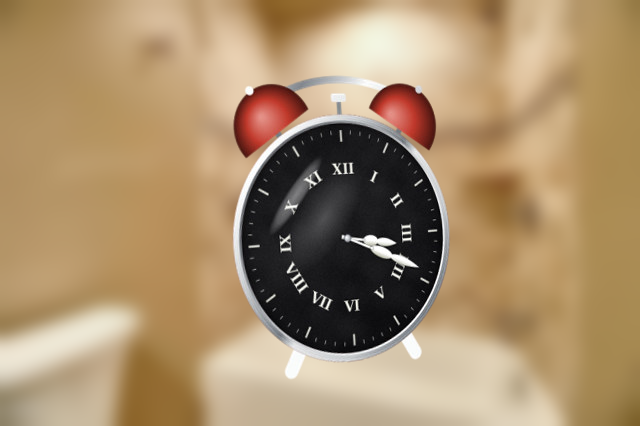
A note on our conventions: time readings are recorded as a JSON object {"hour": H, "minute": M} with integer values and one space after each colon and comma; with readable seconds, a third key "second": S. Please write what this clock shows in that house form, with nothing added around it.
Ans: {"hour": 3, "minute": 19}
